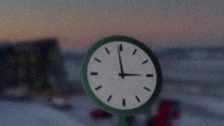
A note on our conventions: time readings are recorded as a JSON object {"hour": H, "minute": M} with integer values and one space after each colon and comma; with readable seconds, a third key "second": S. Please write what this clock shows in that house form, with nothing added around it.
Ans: {"hour": 2, "minute": 59}
